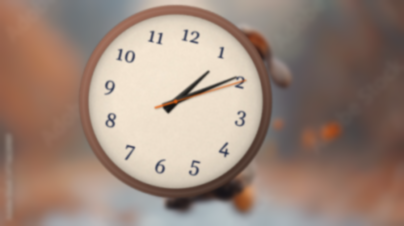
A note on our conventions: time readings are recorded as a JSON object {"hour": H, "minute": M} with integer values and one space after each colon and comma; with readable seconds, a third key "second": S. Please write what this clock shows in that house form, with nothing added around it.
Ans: {"hour": 1, "minute": 9, "second": 10}
